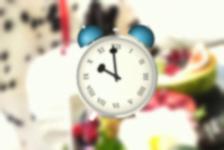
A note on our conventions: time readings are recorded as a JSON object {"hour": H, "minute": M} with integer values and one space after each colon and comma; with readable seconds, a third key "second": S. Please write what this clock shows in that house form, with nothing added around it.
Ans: {"hour": 9, "minute": 59}
